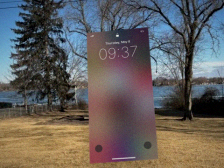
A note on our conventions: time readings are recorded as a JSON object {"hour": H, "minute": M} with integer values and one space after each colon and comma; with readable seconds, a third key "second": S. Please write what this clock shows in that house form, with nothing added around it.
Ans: {"hour": 9, "minute": 37}
